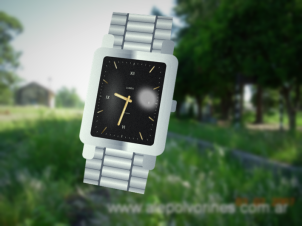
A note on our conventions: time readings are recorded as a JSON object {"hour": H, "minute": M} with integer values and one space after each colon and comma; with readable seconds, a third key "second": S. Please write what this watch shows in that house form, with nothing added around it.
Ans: {"hour": 9, "minute": 32}
